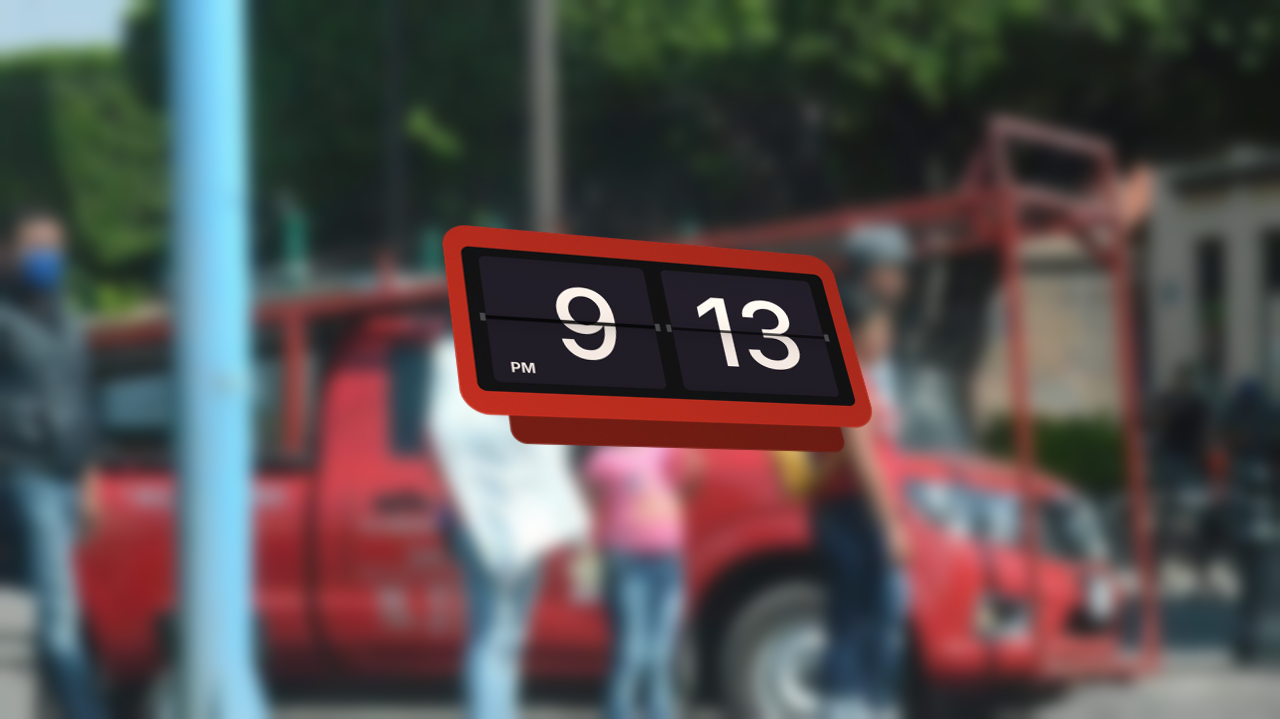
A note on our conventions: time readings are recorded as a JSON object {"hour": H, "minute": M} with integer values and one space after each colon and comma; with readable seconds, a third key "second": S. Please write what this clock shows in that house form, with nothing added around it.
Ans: {"hour": 9, "minute": 13}
